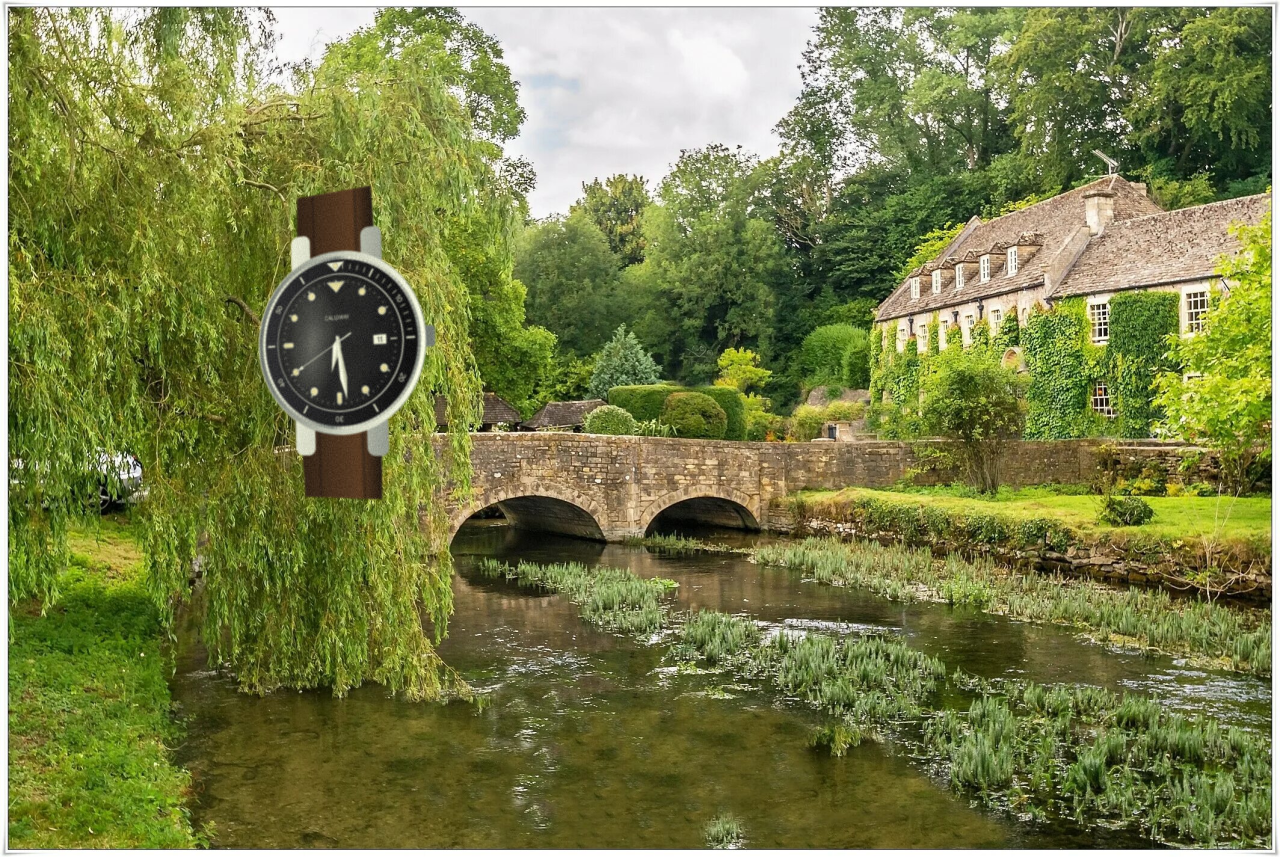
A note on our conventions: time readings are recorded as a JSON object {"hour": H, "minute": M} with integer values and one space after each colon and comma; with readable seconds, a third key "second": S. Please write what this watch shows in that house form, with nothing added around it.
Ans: {"hour": 6, "minute": 28, "second": 40}
